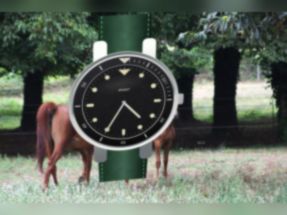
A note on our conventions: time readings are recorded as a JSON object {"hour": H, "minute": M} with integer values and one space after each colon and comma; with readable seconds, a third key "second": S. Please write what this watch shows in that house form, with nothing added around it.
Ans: {"hour": 4, "minute": 35}
